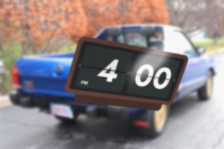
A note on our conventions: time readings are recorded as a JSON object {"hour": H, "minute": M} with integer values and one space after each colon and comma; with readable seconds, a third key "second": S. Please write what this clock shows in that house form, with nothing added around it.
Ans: {"hour": 4, "minute": 0}
